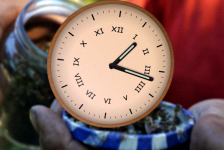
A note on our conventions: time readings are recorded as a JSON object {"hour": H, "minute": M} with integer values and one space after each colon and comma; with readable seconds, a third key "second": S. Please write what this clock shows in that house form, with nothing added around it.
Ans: {"hour": 1, "minute": 17}
